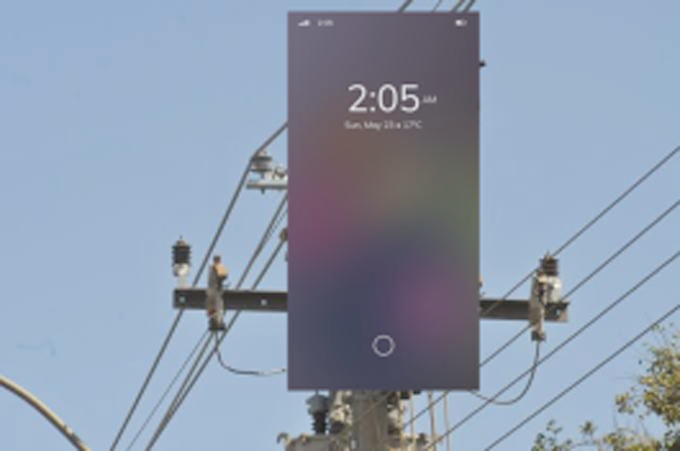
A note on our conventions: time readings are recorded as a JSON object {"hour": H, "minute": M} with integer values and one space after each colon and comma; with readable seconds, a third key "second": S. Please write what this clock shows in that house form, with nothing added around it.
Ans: {"hour": 2, "minute": 5}
